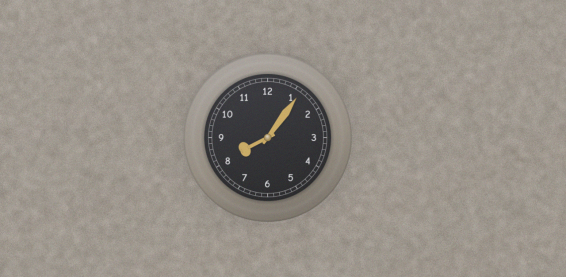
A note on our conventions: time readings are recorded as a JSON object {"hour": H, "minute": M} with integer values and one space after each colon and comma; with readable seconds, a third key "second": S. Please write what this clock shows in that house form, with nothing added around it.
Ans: {"hour": 8, "minute": 6}
